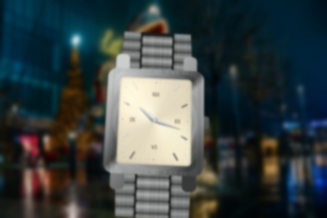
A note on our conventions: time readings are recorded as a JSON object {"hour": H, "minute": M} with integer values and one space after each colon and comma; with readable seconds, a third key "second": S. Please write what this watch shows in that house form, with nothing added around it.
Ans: {"hour": 10, "minute": 18}
